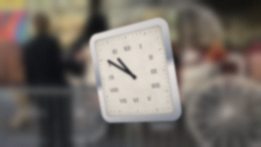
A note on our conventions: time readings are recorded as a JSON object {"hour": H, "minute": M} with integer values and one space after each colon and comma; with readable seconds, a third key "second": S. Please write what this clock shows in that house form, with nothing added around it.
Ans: {"hour": 10, "minute": 51}
